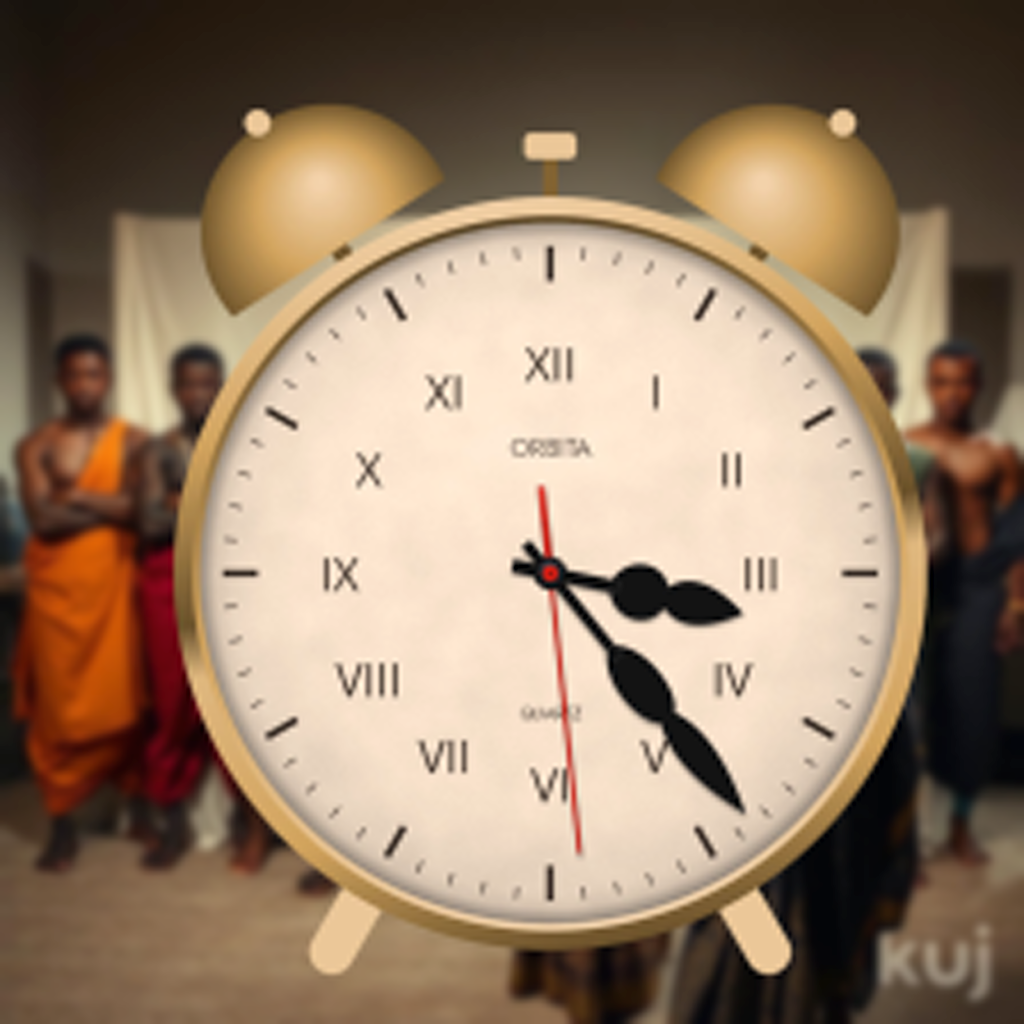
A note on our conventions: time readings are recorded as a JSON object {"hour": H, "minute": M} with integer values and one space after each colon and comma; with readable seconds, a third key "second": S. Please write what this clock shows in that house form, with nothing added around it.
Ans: {"hour": 3, "minute": 23, "second": 29}
